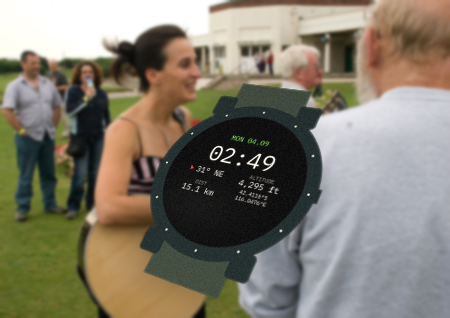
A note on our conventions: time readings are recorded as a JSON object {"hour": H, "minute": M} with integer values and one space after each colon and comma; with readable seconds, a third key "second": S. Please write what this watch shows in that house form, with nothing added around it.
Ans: {"hour": 2, "minute": 49}
